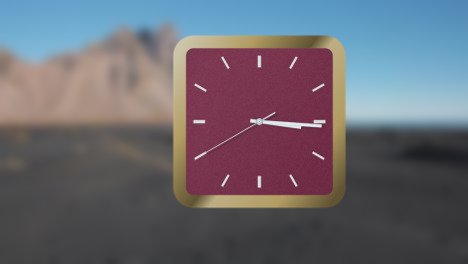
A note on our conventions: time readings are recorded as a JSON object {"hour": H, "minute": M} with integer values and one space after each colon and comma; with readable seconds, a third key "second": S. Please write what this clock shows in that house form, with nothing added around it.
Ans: {"hour": 3, "minute": 15, "second": 40}
